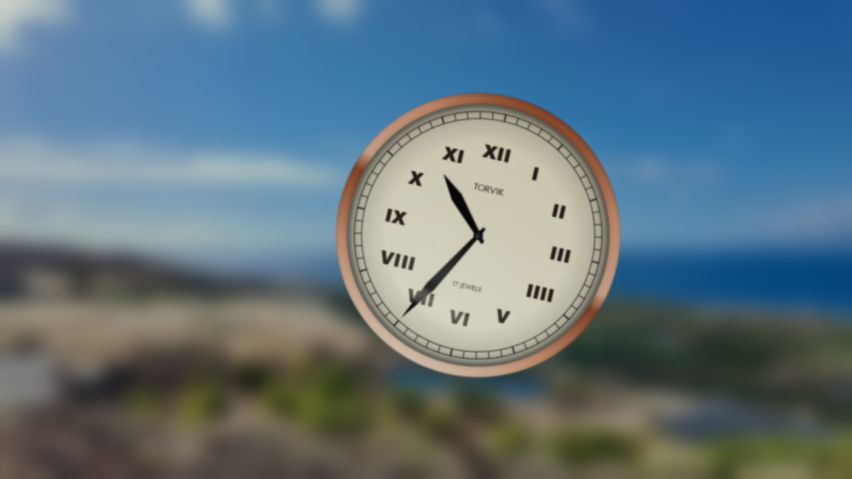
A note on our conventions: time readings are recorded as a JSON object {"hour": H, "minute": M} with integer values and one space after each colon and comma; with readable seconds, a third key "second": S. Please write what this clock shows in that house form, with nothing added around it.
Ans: {"hour": 10, "minute": 35}
